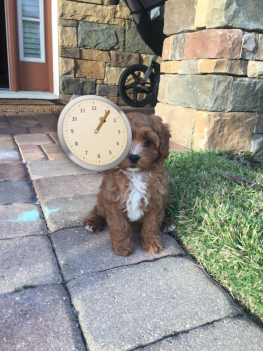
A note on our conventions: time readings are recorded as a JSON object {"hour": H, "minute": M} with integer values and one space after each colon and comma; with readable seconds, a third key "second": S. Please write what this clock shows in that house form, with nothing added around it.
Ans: {"hour": 1, "minute": 6}
